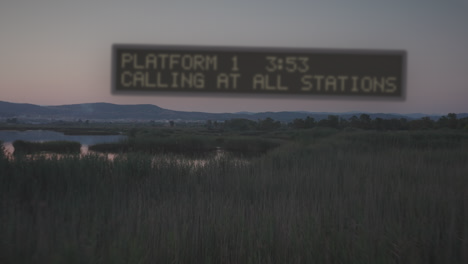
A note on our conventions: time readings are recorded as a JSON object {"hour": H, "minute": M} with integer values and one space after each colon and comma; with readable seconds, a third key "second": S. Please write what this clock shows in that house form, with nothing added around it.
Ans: {"hour": 3, "minute": 53}
